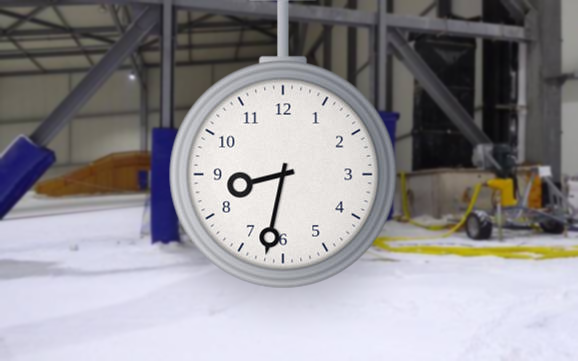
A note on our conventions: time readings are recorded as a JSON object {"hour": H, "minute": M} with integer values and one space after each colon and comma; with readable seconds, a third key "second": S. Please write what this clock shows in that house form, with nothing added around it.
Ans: {"hour": 8, "minute": 32}
